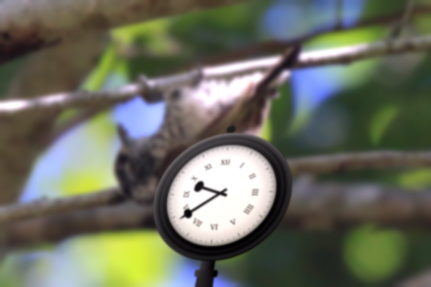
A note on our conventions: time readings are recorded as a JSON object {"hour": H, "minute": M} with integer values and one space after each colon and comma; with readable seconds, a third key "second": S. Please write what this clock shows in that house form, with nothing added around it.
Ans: {"hour": 9, "minute": 39}
